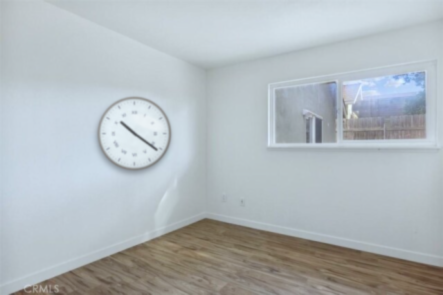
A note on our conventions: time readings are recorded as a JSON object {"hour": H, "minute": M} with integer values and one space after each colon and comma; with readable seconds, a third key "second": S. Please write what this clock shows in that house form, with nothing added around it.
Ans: {"hour": 10, "minute": 21}
